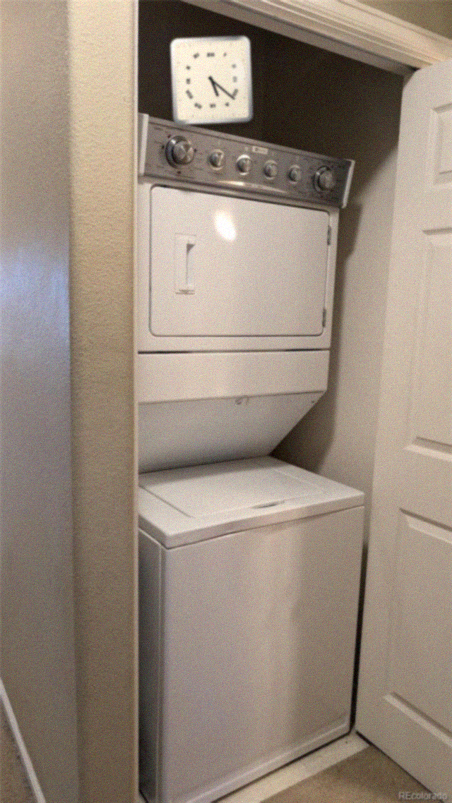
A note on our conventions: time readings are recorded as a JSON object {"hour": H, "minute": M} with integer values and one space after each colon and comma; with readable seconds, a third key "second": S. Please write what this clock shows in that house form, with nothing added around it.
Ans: {"hour": 5, "minute": 22}
